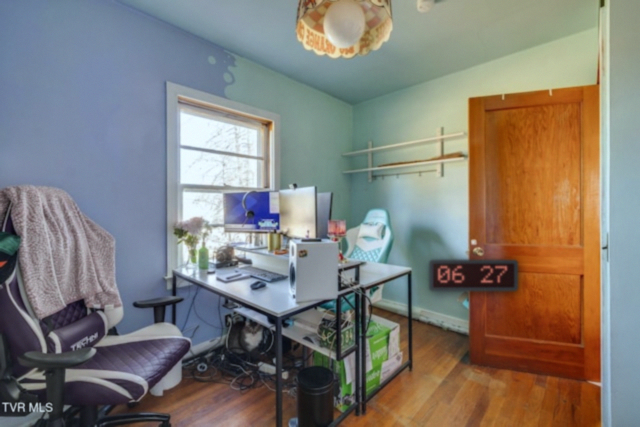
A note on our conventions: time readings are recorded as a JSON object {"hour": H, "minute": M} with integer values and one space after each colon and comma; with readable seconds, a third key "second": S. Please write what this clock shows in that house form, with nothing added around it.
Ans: {"hour": 6, "minute": 27}
